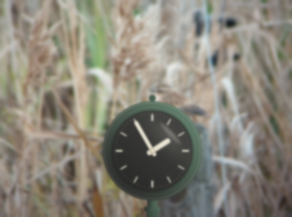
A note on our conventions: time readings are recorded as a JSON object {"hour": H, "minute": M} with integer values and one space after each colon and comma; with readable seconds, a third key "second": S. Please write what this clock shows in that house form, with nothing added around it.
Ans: {"hour": 1, "minute": 55}
